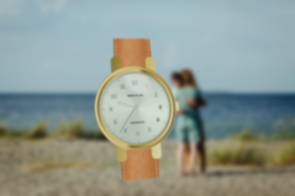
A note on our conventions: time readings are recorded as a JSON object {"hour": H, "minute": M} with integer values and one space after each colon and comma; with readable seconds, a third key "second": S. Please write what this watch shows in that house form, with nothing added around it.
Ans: {"hour": 9, "minute": 36}
